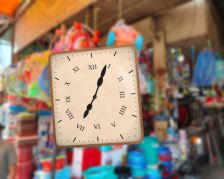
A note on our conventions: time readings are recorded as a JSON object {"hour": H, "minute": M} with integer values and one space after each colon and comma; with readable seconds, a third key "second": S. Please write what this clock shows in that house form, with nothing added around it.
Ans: {"hour": 7, "minute": 4}
